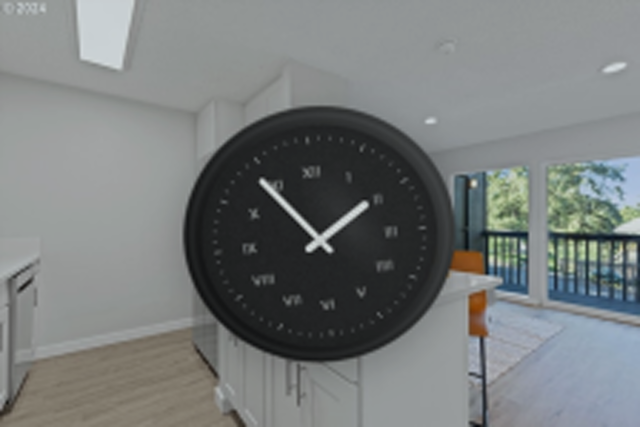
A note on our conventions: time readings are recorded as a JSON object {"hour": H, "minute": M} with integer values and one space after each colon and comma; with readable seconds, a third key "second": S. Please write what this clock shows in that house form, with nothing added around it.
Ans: {"hour": 1, "minute": 54}
